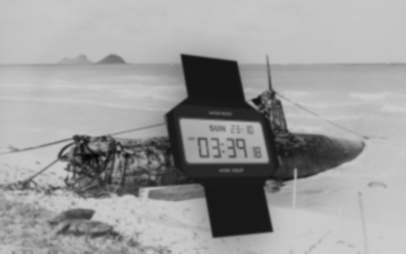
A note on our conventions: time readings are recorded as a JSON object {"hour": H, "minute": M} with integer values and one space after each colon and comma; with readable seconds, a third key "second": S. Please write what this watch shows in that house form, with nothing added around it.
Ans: {"hour": 3, "minute": 39}
